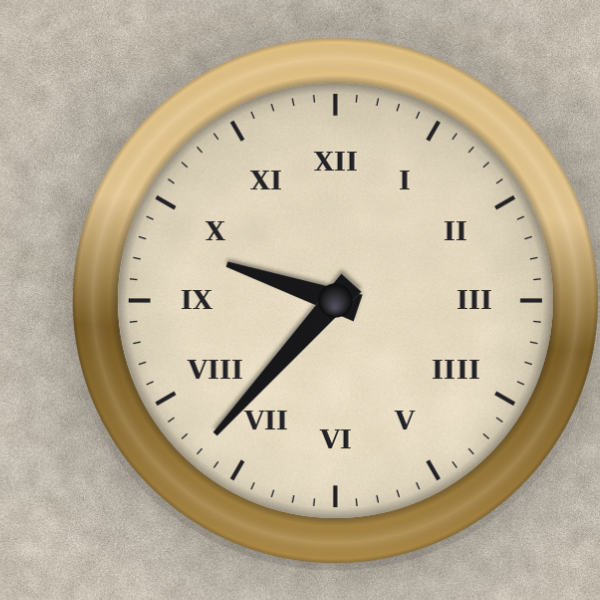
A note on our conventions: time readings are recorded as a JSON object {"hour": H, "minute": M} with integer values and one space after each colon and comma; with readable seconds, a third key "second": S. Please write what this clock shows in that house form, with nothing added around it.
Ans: {"hour": 9, "minute": 37}
